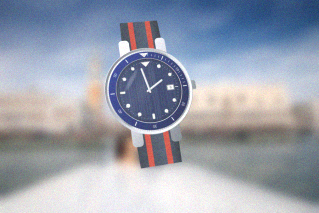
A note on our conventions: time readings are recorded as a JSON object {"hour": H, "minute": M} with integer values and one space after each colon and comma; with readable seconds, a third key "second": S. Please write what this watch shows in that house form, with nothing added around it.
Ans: {"hour": 1, "minute": 58}
